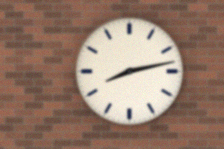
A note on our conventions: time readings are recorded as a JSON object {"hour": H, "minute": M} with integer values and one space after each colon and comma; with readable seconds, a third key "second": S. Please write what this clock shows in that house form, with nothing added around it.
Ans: {"hour": 8, "minute": 13}
